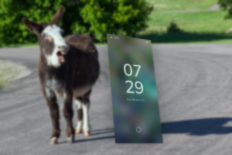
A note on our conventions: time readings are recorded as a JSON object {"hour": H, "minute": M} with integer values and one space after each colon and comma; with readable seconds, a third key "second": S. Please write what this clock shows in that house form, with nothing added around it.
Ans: {"hour": 7, "minute": 29}
